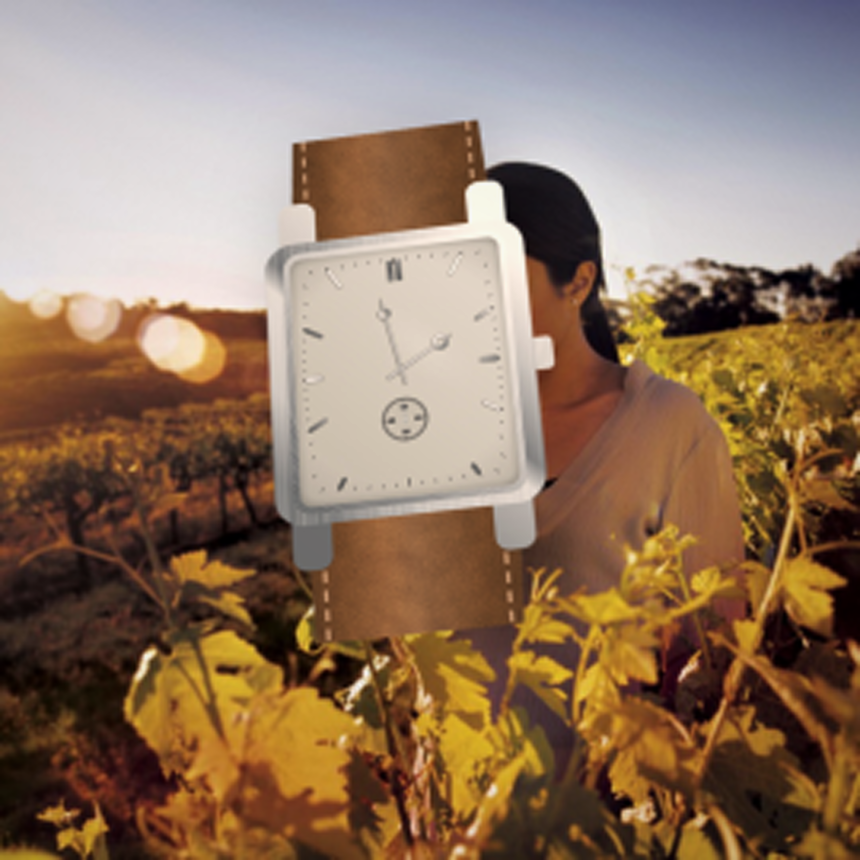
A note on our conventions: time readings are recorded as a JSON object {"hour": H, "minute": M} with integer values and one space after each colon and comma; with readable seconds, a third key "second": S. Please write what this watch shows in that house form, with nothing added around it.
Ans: {"hour": 1, "minute": 58}
